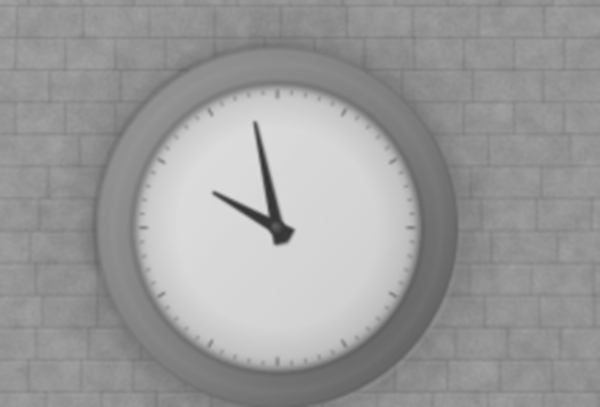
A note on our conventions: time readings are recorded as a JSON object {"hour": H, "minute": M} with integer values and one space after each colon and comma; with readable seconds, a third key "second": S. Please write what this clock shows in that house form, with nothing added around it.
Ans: {"hour": 9, "minute": 58}
